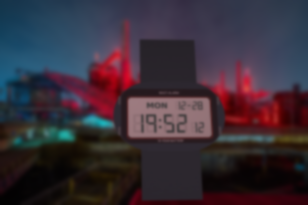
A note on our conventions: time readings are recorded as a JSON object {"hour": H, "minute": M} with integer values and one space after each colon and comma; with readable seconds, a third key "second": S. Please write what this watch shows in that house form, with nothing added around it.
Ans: {"hour": 19, "minute": 52}
